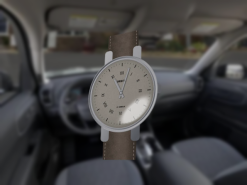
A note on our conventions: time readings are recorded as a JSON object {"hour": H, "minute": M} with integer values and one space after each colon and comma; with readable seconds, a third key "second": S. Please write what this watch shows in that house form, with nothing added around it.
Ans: {"hour": 11, "minute": 3}
